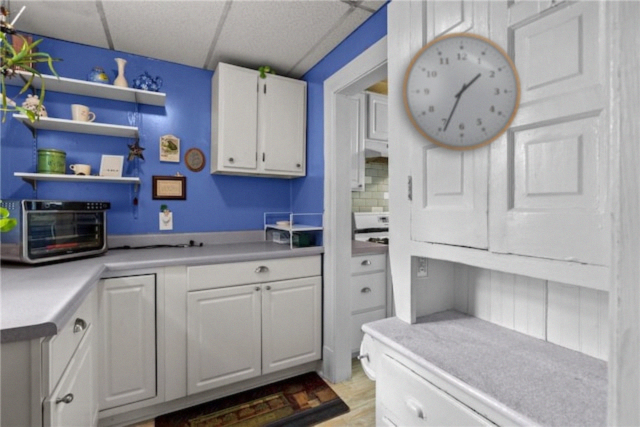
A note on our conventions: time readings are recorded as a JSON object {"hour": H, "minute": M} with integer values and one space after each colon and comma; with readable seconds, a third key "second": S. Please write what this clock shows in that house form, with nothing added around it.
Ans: {"hour": 1, "minute": 34}
